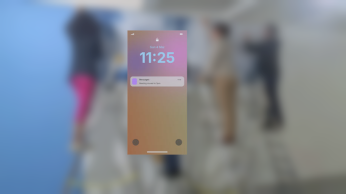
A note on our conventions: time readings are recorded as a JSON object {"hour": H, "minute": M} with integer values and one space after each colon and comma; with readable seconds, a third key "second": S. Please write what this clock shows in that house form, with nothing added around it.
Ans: {"hour": 11, "minute": 25}
